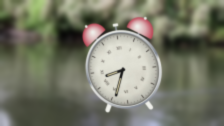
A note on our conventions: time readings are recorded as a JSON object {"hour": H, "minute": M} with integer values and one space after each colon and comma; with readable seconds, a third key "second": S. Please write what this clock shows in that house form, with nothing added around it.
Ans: {"hour": 8, "minute": 34}
